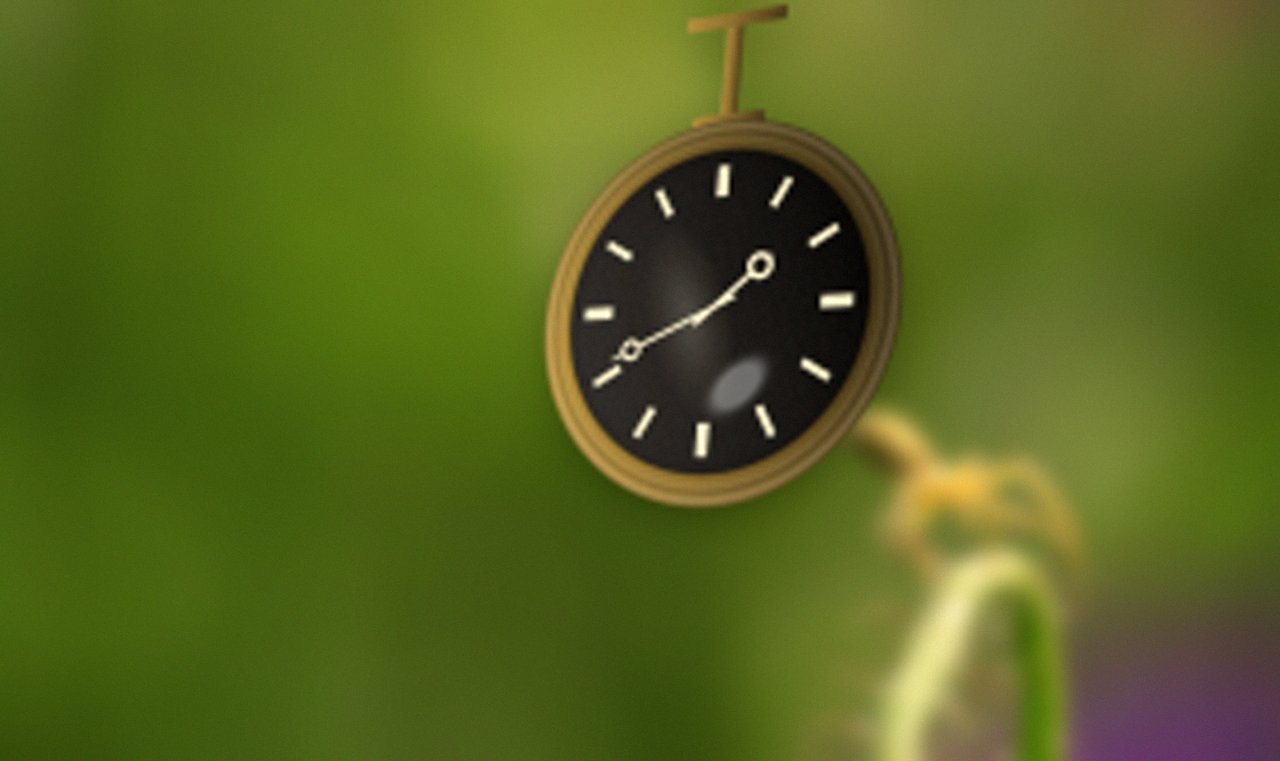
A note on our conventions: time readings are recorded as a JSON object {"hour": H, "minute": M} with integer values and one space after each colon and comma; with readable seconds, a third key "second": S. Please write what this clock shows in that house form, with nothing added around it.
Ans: {"hour": 1, "minute": 41}
